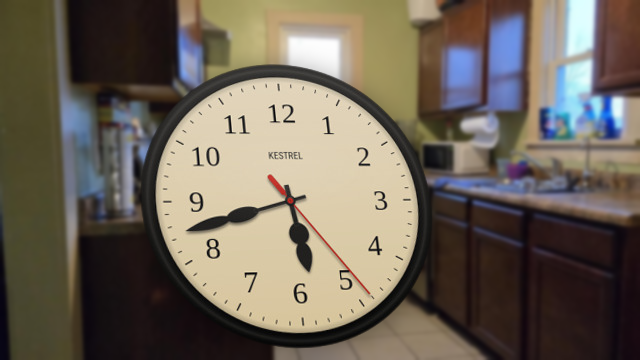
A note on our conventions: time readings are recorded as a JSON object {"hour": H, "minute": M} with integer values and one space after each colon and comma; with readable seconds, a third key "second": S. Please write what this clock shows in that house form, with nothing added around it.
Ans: {"hour": 5, "minute": 42, "second": 24}
